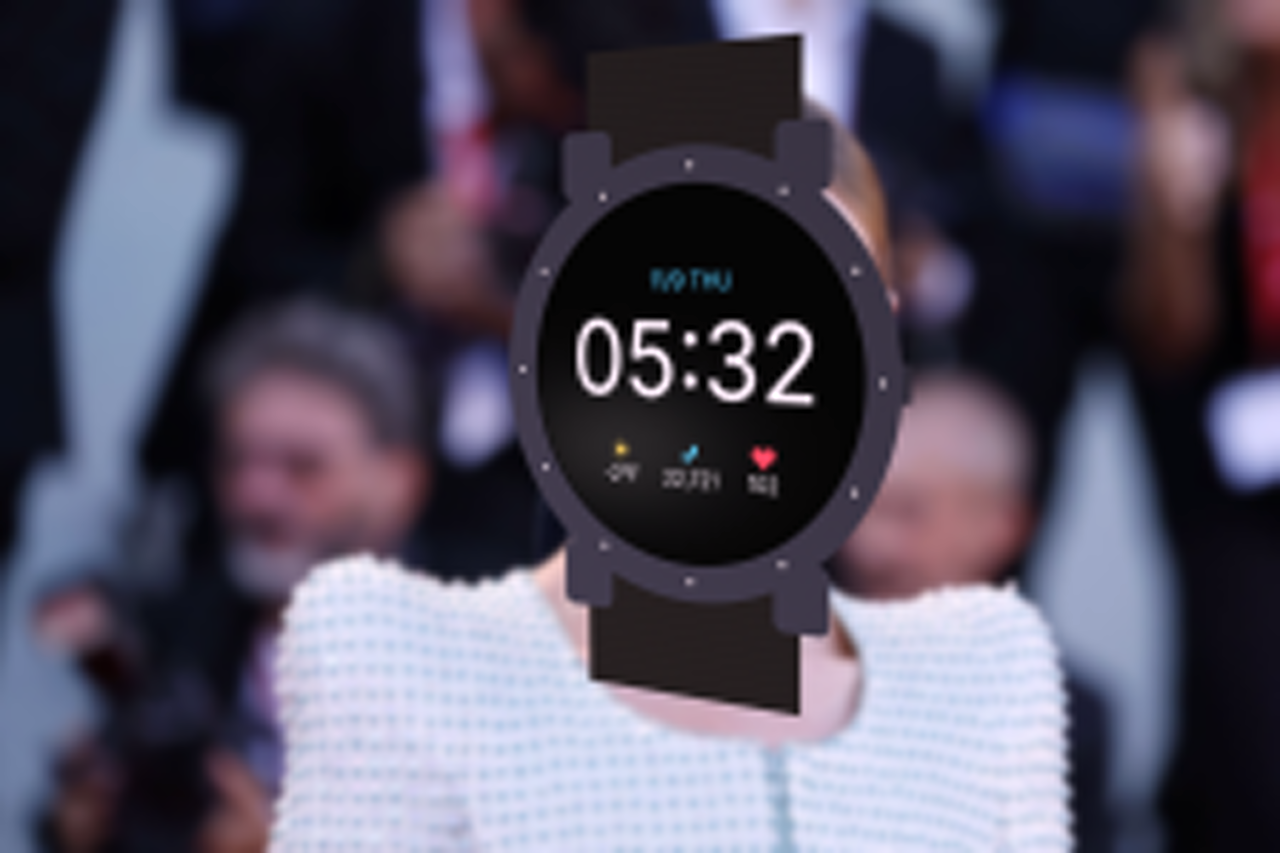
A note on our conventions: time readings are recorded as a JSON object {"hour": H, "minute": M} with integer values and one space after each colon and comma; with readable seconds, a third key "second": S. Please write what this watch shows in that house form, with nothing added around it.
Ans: {"hour": 5, "minute": 32}
